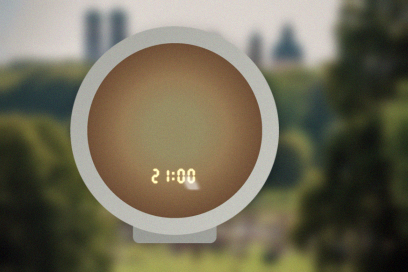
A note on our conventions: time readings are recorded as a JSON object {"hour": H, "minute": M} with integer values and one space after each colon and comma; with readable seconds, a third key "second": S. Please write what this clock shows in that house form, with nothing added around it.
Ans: {"hour": 21, "minute": 0}
